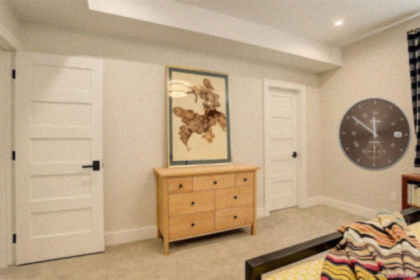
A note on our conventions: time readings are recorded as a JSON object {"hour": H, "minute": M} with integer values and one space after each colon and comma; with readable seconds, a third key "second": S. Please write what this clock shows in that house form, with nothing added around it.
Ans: {"hour": 11, "minute": 51}
